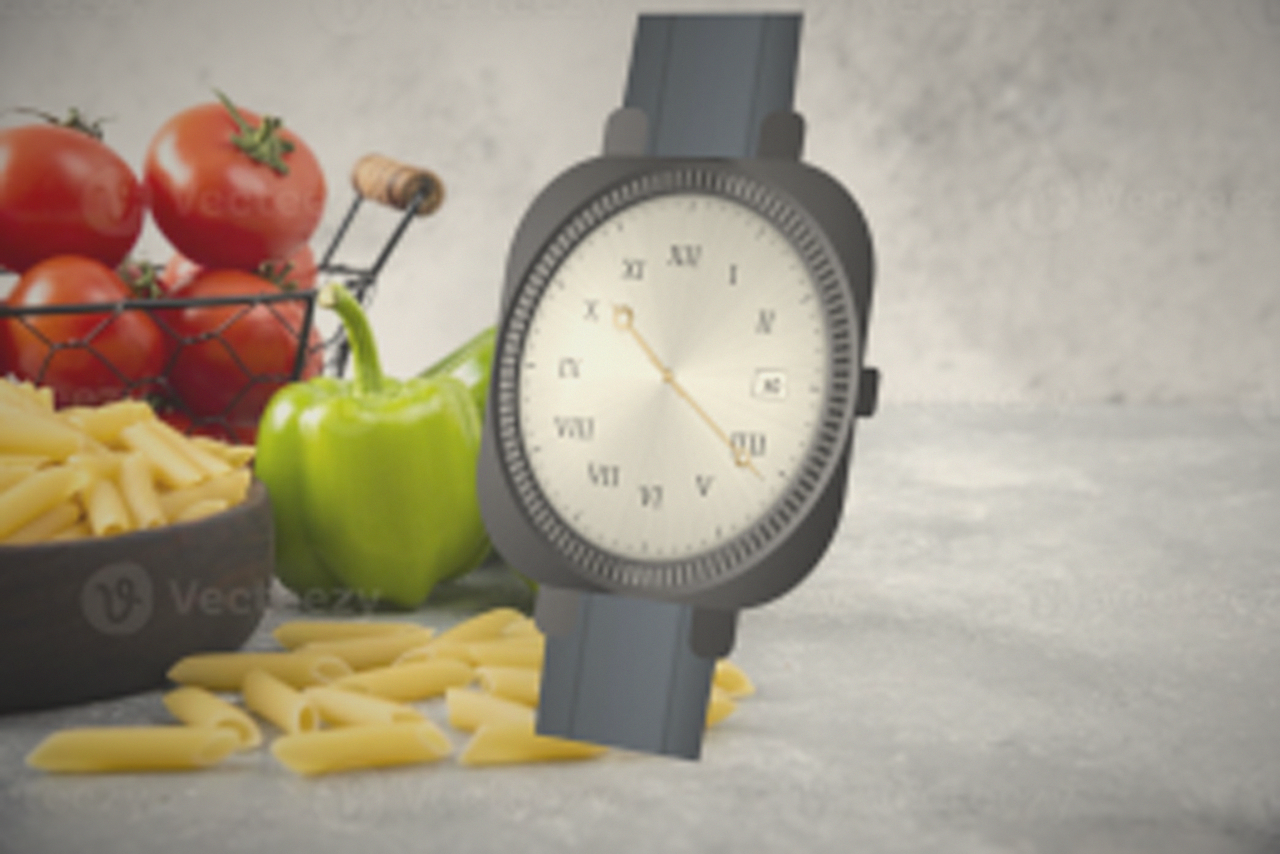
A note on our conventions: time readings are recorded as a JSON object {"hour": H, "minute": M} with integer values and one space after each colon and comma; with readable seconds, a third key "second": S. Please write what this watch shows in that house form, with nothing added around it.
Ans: {"hour": 10, "minute": 21}
